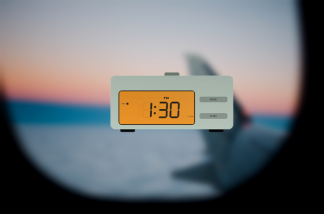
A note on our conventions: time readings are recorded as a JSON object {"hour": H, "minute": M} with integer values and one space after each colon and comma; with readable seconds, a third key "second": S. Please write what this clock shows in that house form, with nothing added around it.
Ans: {"hour": 1, "minute": 30}
